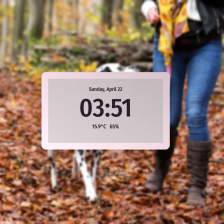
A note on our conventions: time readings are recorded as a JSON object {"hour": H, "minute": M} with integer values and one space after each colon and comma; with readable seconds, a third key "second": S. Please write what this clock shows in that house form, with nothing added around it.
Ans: {"hour": 3, "minute": 51}
